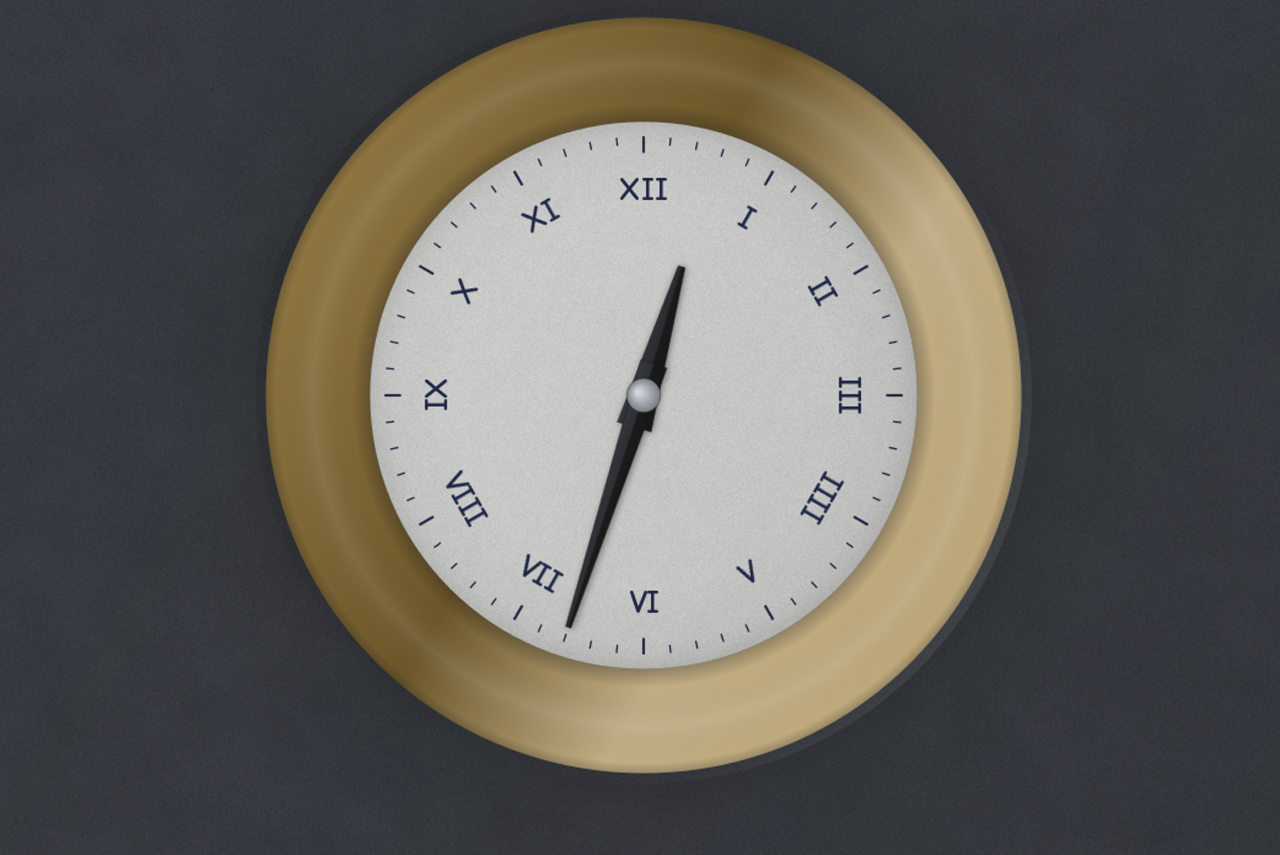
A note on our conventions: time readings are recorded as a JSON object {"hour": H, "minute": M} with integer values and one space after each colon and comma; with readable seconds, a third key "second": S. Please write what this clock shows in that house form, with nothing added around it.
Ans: {"hour": 12, "minute": 33}
